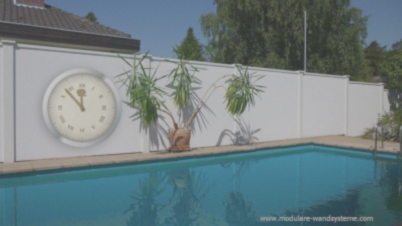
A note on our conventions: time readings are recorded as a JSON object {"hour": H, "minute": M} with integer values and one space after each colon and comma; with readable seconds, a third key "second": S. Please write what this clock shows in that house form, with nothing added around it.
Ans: {"hour": 11, "minute": 53}
